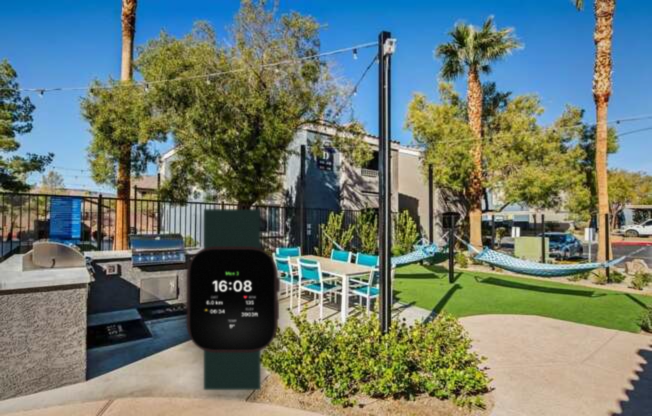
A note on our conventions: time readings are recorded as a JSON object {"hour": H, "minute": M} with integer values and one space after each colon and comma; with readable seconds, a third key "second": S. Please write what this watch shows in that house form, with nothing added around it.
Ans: {"hour": 16, "minute": 8}
